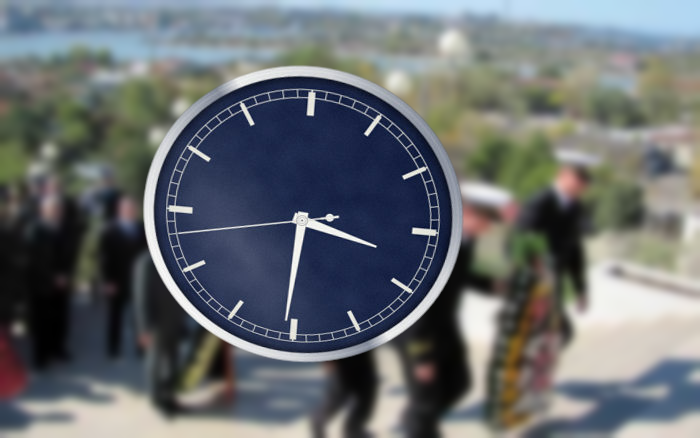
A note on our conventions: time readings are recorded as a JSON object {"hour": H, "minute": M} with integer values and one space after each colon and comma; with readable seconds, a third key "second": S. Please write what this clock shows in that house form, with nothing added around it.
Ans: {"hour": 3, "minute": 30, "second": 43}
